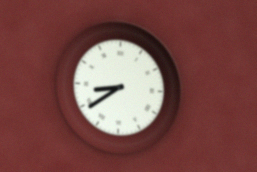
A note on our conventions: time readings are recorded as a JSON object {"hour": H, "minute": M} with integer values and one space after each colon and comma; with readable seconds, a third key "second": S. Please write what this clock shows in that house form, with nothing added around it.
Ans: {"hour": 8, "minute": 39}
